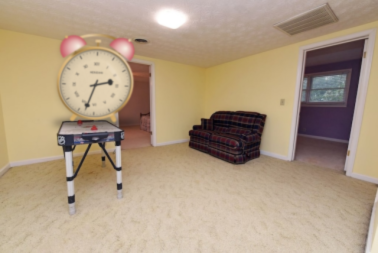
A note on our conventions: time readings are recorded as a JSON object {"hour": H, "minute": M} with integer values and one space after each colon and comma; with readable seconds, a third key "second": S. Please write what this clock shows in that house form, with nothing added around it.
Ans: {"hour": 2, "minute": 33}
